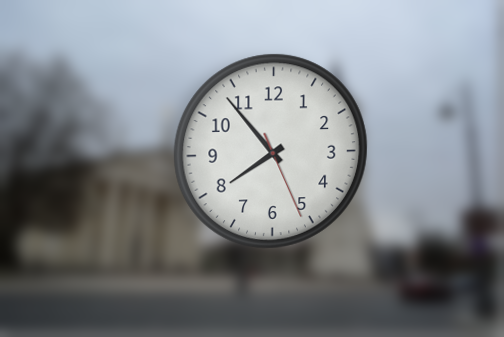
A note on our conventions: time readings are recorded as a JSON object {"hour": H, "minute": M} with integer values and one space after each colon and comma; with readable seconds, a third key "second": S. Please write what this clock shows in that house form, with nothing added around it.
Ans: {"hour": 7, "minute": 53, "second": 26}
